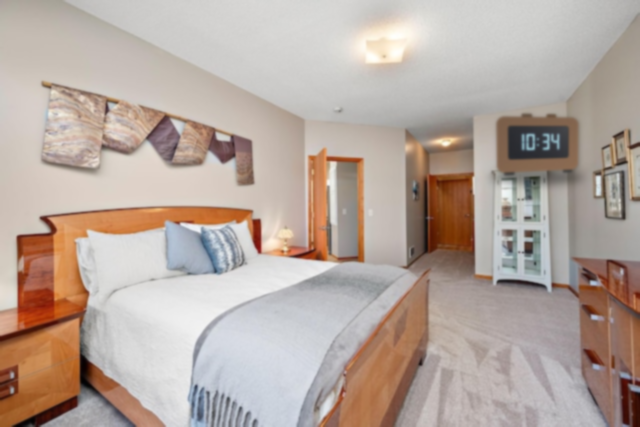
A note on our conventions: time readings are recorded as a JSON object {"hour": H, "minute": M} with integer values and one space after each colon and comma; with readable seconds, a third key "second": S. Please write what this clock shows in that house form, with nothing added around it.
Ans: {"hour": 10, "minute": 34}
